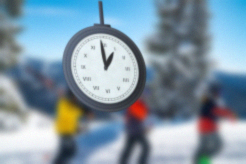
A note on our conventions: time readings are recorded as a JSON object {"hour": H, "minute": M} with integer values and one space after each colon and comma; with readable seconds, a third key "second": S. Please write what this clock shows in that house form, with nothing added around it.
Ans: {"hour": 12, "minute": 59}
